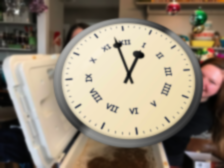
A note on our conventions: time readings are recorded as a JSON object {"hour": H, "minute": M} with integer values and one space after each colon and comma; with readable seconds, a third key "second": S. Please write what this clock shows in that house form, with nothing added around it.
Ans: {"hour": 12, "minute": 58}
